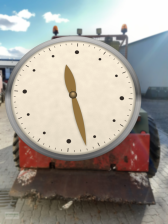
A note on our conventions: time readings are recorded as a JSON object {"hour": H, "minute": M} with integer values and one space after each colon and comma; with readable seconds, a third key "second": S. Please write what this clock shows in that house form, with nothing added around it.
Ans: {"hour": 11, "minute": 27}
